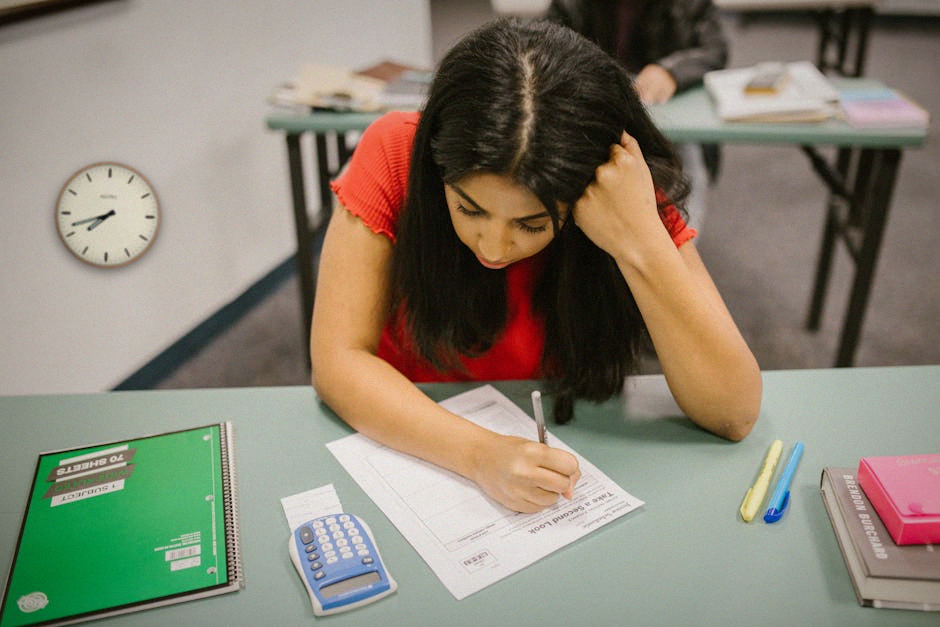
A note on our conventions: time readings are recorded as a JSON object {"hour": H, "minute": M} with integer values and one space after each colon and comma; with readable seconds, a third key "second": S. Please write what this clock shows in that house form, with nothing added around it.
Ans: {"hour": 7, "minute": 42}
